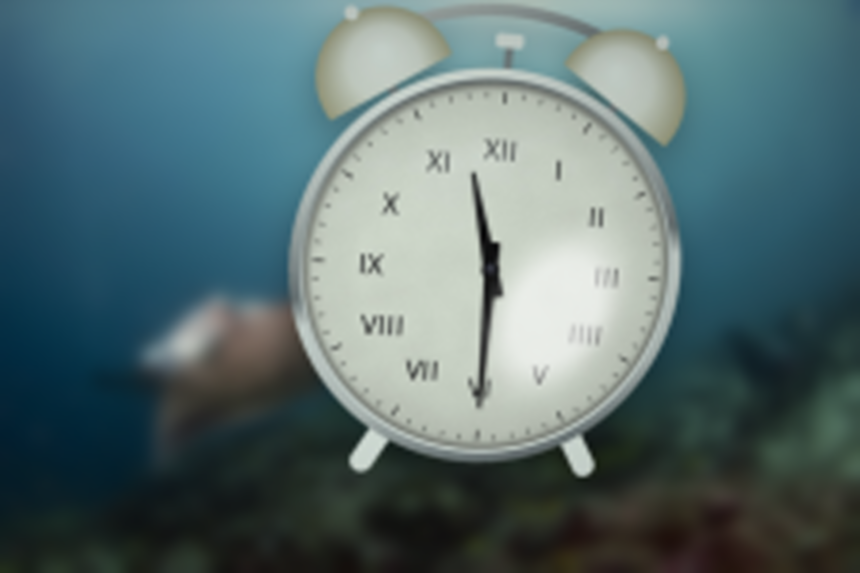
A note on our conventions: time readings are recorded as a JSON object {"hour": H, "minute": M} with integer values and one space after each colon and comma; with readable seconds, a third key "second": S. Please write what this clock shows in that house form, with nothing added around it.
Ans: {"hour": 11, "minute": 30}
